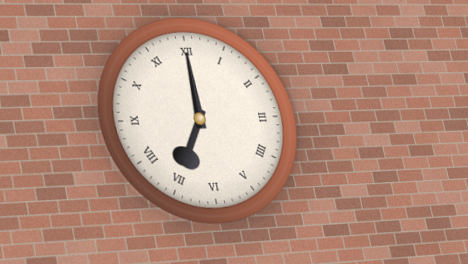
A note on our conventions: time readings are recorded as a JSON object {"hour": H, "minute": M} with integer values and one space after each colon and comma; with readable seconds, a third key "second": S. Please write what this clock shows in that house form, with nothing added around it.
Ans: {"hour": 7, "minute": 0}
